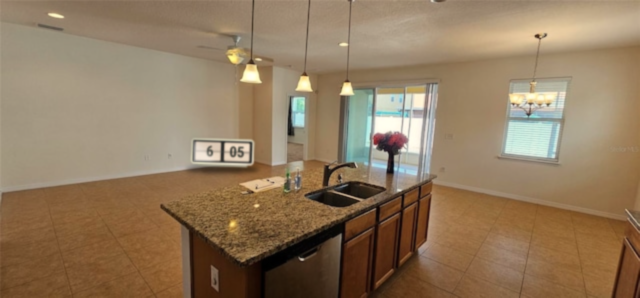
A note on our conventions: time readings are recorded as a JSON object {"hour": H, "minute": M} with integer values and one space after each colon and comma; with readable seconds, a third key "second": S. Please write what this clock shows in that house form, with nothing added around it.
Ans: {"hour": 6, "minute": 5}
